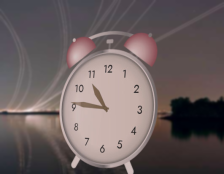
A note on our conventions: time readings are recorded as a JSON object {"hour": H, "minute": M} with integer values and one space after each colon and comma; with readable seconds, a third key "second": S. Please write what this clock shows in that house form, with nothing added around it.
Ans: {"hour": 10, "minute": 46}
